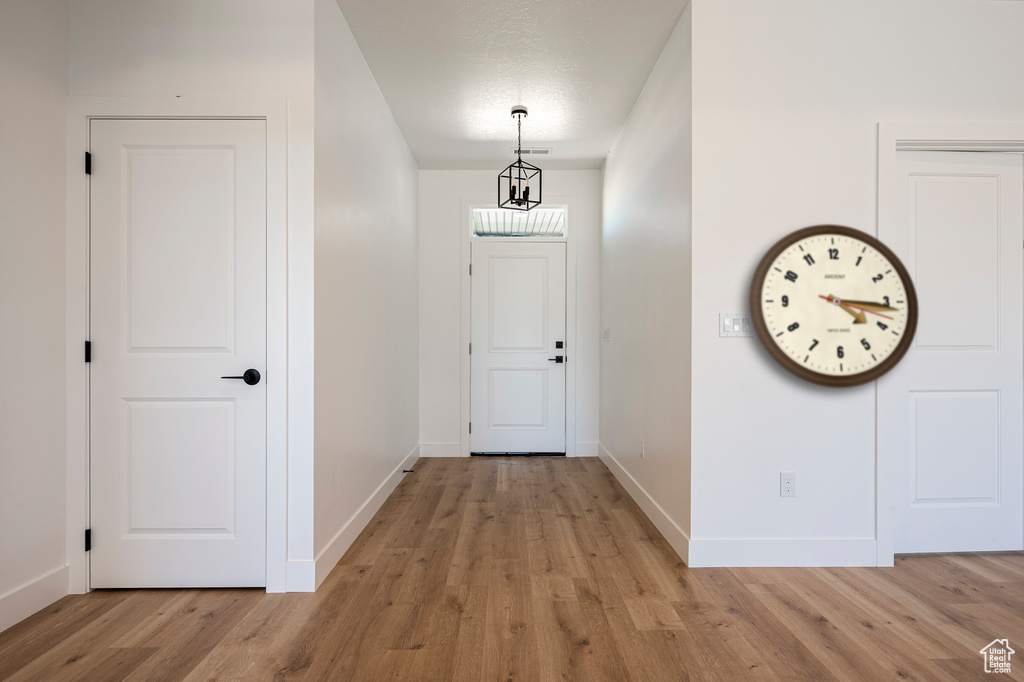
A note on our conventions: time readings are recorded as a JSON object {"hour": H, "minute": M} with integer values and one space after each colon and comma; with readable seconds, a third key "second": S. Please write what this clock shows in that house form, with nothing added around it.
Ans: {"hour": 4, "minute": 16, "second": 18}
